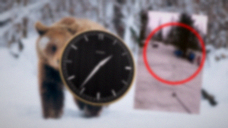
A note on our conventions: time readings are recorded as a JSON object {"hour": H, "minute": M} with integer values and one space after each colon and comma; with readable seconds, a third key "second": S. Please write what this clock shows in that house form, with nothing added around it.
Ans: {"hour": 1, "minute": 36}
